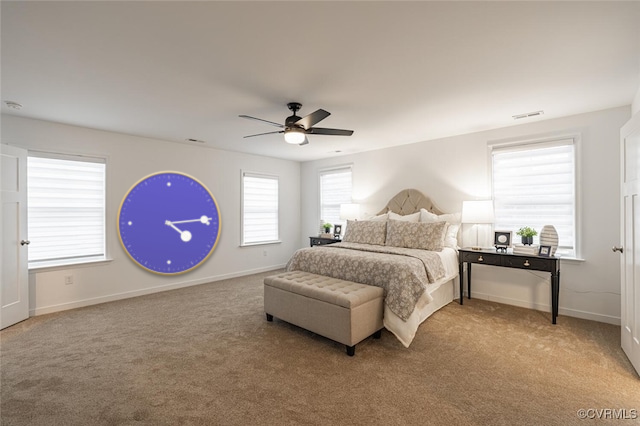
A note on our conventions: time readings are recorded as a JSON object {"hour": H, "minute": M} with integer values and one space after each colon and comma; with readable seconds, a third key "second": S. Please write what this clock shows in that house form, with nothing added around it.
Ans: {"hour": 4, "minute": 14}
